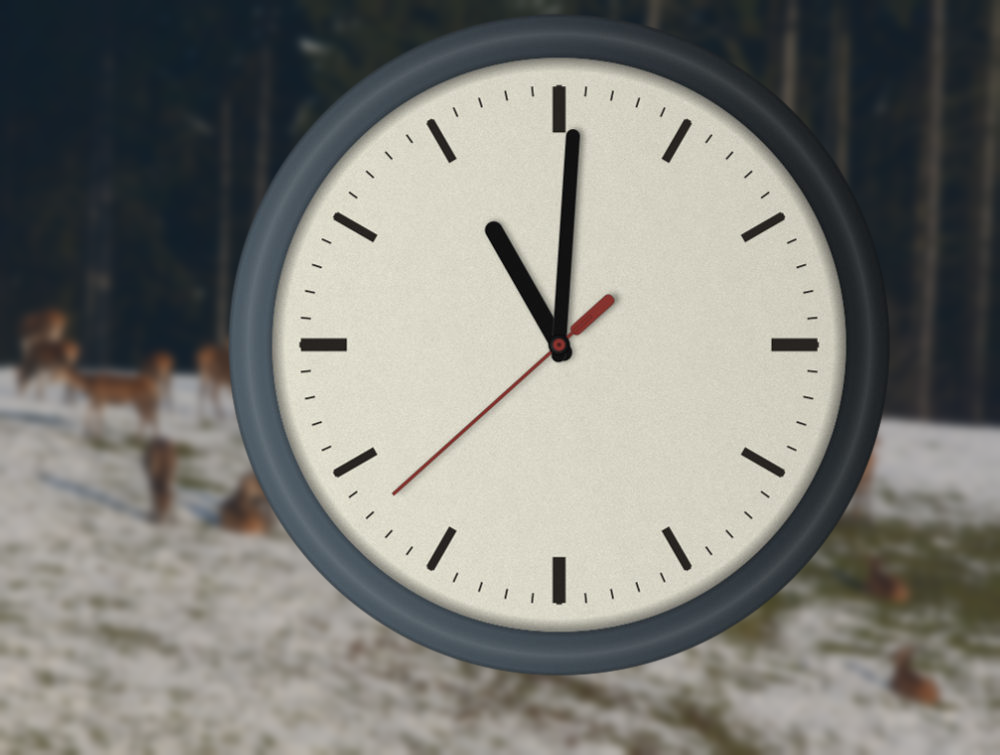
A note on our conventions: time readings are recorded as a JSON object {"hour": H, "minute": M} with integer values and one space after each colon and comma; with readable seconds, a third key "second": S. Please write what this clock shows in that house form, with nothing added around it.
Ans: {"hour": 11, "minute": 0, "second": 38}
